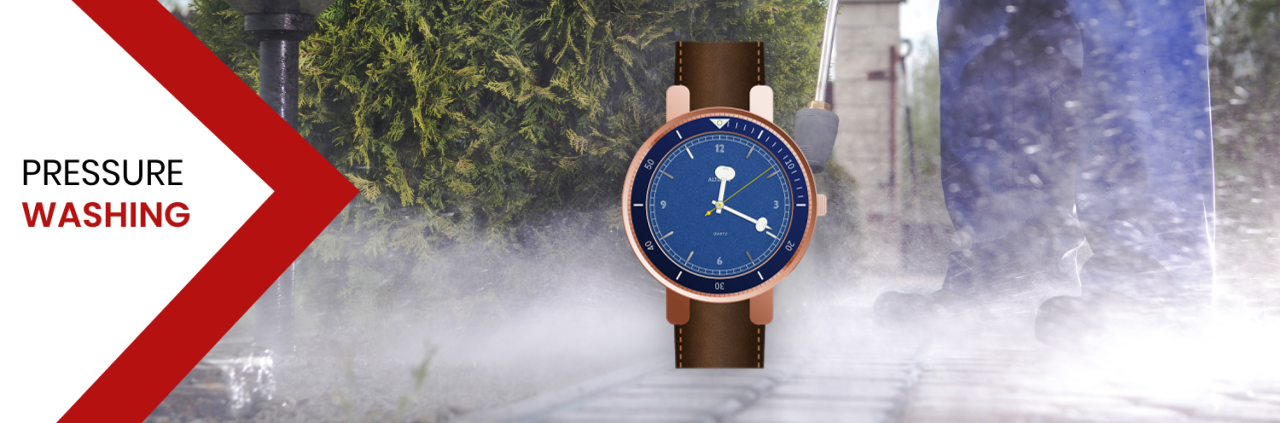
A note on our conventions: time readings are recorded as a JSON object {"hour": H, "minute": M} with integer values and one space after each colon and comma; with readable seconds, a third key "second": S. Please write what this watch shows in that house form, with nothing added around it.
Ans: {"hour": 12, "minute": 19, "second": 9}
